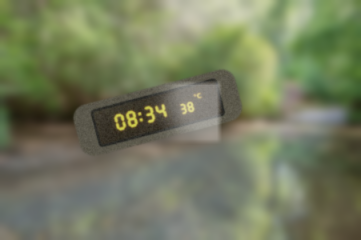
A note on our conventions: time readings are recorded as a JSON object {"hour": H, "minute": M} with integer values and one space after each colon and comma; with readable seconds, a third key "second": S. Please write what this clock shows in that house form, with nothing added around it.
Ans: {"hour": 8, "minute": 34}
